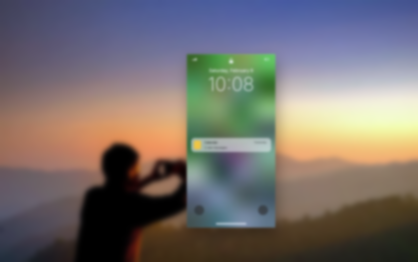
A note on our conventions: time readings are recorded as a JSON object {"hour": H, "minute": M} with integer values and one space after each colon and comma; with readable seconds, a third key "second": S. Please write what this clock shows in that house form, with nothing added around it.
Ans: {"hour": 10, "minute": 8}
